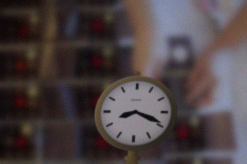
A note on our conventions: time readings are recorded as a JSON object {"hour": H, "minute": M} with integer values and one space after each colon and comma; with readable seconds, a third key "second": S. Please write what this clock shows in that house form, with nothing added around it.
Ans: {"hour": 8, "minute": 19}
